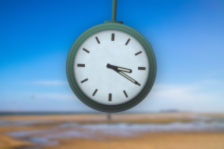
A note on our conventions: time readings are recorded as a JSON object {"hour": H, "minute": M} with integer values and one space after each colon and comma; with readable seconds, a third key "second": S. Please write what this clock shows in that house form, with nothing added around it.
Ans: {"hour": 3, "minute": 20}
